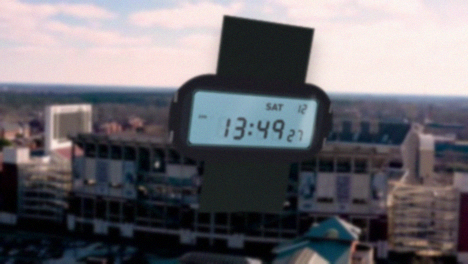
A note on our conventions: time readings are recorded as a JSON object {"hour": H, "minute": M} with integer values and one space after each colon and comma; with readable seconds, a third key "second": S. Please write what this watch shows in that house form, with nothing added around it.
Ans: {"hour": 13, "minute": 49, "second": 27}
